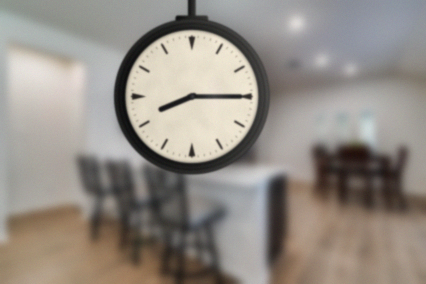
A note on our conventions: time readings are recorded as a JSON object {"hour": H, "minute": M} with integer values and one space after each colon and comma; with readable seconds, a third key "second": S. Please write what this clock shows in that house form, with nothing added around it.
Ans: {"hour": 8, "minute": 15}
